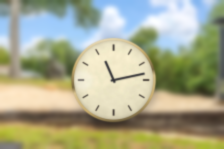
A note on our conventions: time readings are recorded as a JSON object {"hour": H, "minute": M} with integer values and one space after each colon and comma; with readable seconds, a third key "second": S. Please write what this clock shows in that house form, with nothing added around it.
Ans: {"hour": 11, "minute": 13}
